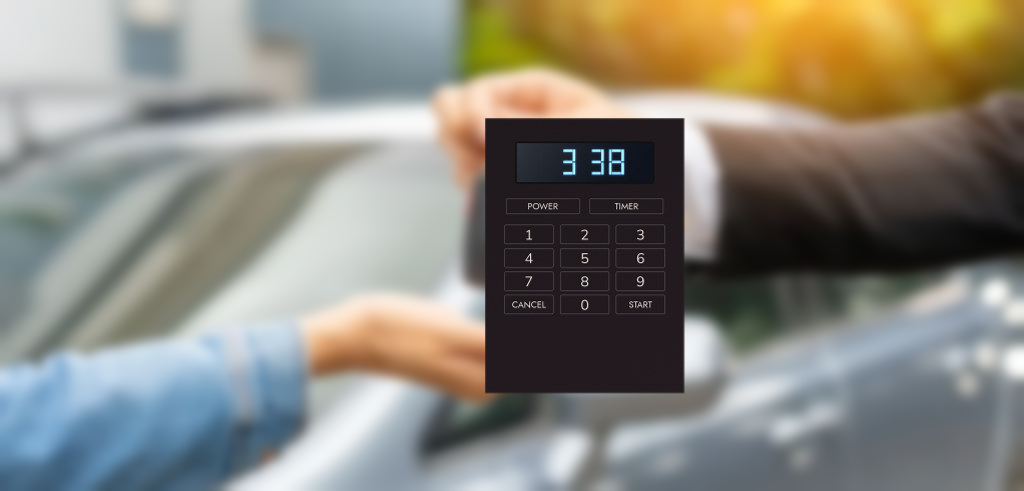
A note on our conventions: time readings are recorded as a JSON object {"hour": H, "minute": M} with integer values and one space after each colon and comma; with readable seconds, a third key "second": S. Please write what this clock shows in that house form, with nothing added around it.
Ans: {"hour": 3, "minute": 38}
